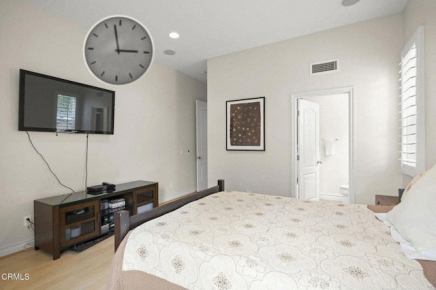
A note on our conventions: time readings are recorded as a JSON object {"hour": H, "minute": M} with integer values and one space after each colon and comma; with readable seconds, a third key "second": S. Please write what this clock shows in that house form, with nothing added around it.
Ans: {"hour": 2, "minute": 58}
